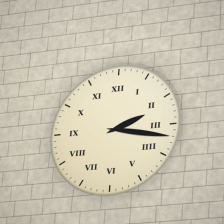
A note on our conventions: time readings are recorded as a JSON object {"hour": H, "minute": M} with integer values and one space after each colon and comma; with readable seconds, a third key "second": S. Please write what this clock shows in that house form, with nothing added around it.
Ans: {"hour": 2, "minute": 17}
